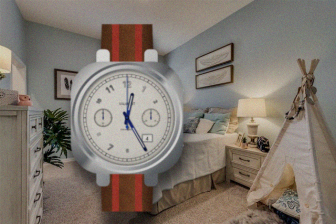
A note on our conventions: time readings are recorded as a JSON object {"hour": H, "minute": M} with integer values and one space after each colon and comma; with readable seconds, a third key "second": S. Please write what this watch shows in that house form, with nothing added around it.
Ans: {"hour": 12, "minute": 25}
